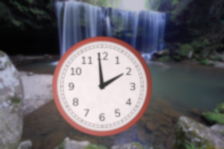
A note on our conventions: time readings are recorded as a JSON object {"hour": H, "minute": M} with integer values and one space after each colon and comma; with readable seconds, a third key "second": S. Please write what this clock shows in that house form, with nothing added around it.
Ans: {"hour": 1, "minute": 59}
